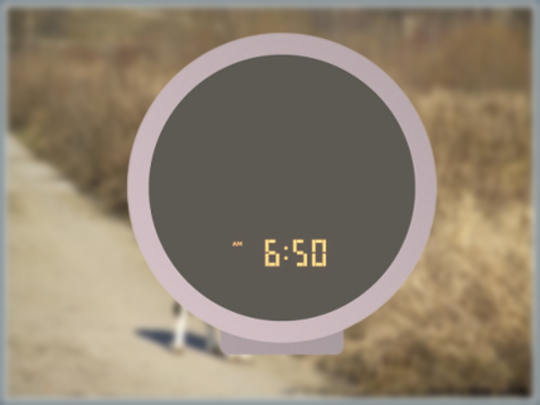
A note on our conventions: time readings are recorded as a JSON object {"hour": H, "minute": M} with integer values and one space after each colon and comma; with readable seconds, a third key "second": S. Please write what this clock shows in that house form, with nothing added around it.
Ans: {"hour": 6, "minute": 50}
